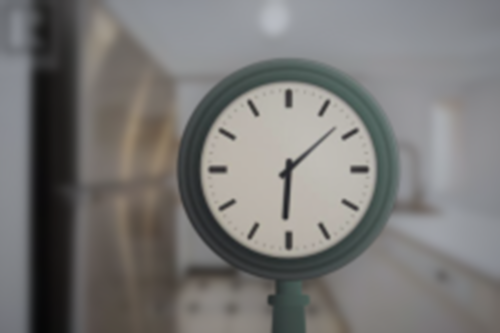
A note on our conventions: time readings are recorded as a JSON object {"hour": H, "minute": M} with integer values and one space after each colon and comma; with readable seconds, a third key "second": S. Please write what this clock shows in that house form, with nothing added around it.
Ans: {"hour": 6, "minute": 8}
